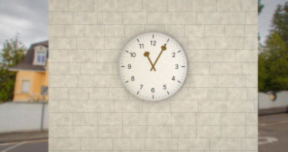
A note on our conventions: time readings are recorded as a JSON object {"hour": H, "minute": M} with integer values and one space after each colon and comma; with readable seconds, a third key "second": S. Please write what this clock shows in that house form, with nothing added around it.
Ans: {"hour": 11, "minute": 5}
